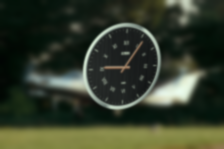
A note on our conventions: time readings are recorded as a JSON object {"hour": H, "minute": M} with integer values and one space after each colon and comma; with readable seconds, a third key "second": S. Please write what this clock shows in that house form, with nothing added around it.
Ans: {"hour": 9, "minute": 6}
